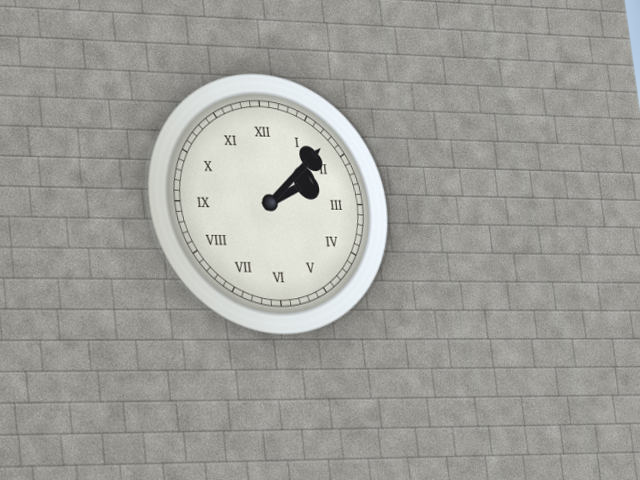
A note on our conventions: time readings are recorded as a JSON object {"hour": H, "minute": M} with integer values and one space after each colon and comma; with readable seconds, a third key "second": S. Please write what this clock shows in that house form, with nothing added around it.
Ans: {"hour": 2, "minute": 8}
